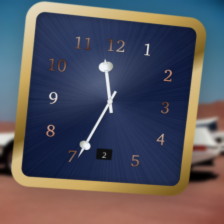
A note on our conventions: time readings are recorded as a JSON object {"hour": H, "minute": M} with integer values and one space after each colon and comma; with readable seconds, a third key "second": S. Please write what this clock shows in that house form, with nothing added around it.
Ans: {"hour": 11, "minute": 34}
